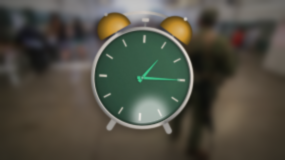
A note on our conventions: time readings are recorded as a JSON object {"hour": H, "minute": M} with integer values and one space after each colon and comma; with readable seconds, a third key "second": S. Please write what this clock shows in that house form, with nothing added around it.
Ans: {"hour": 1, "minute": 15}
